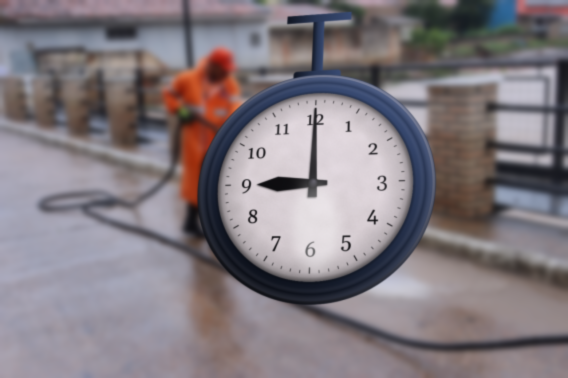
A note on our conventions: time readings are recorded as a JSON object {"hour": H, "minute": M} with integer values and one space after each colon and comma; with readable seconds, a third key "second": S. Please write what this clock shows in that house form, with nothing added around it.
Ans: {"hour": 9, "minute": 0}
